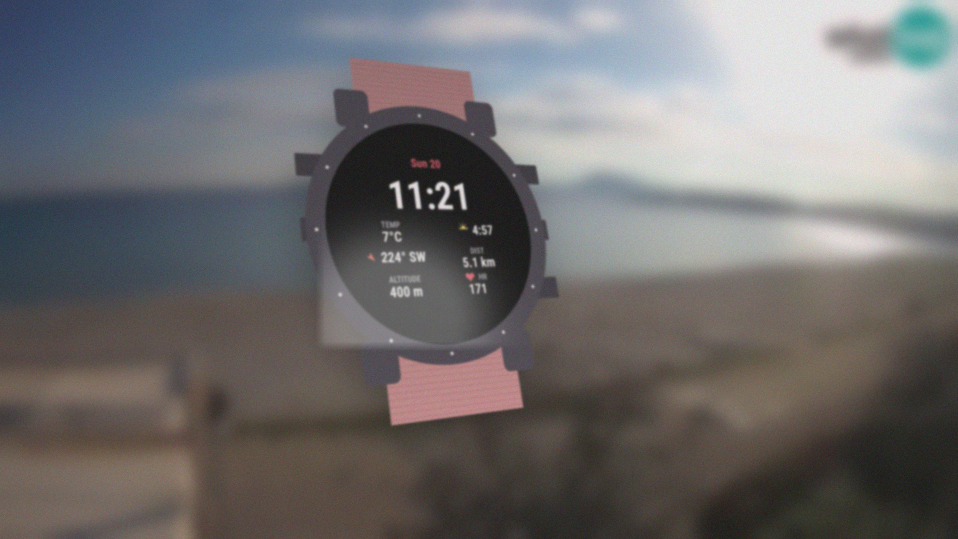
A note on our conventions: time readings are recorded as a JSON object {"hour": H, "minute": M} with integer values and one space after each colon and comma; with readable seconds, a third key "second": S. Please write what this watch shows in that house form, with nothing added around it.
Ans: {"hour": 11, "minute": 21}
